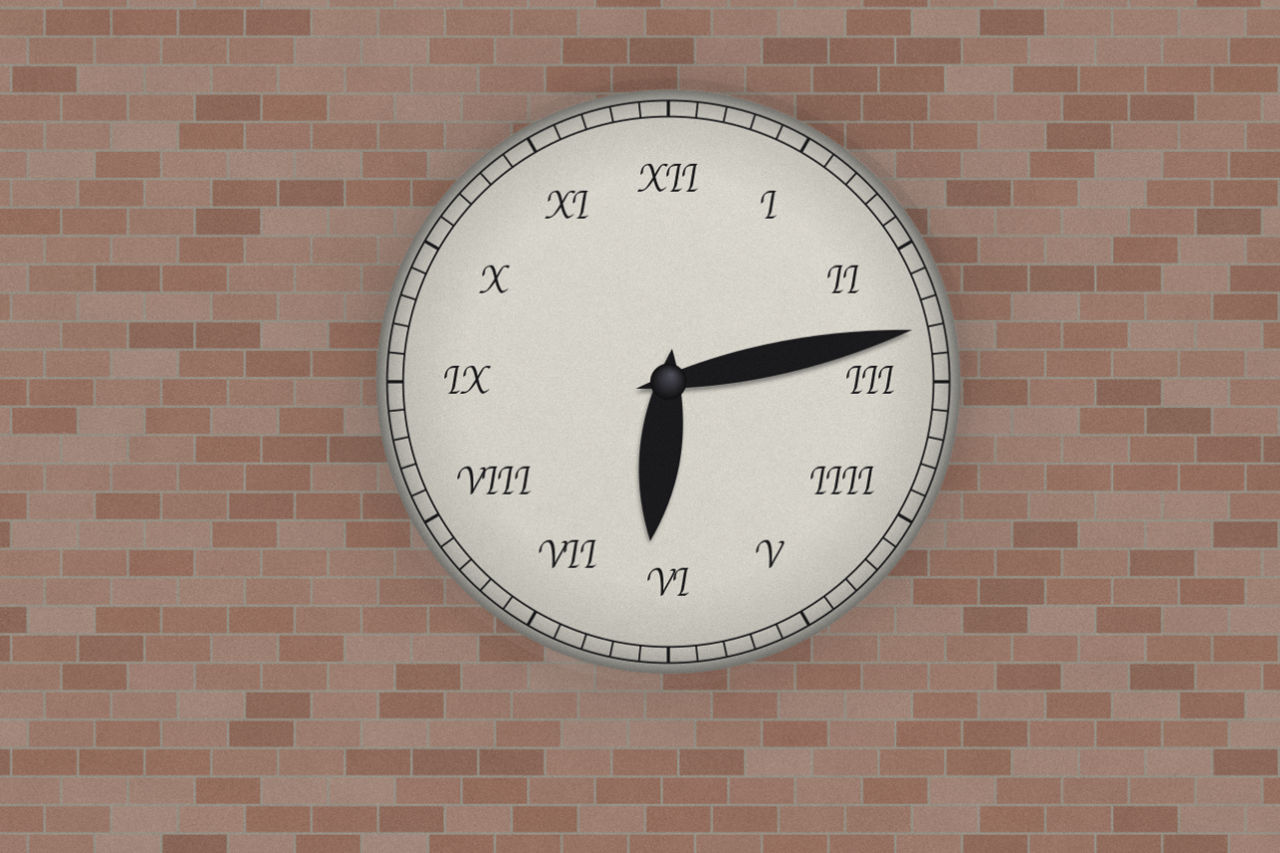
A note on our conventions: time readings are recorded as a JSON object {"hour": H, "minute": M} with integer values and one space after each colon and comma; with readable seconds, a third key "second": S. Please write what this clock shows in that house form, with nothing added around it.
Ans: {"hour": 6, "minute": 13}
